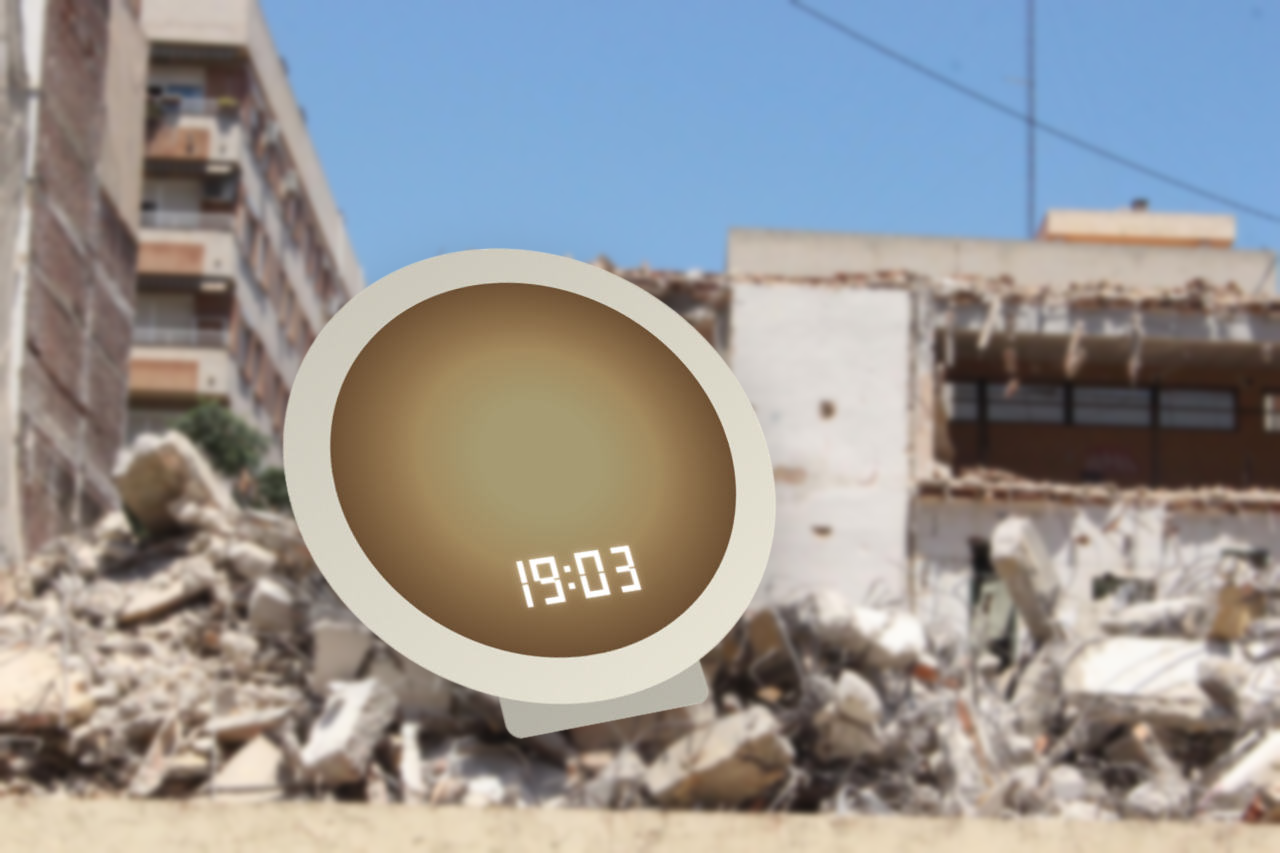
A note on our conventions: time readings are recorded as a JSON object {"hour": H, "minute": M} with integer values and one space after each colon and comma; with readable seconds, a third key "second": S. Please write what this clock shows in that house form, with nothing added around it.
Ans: {"hour": 19, "minute": 3}
